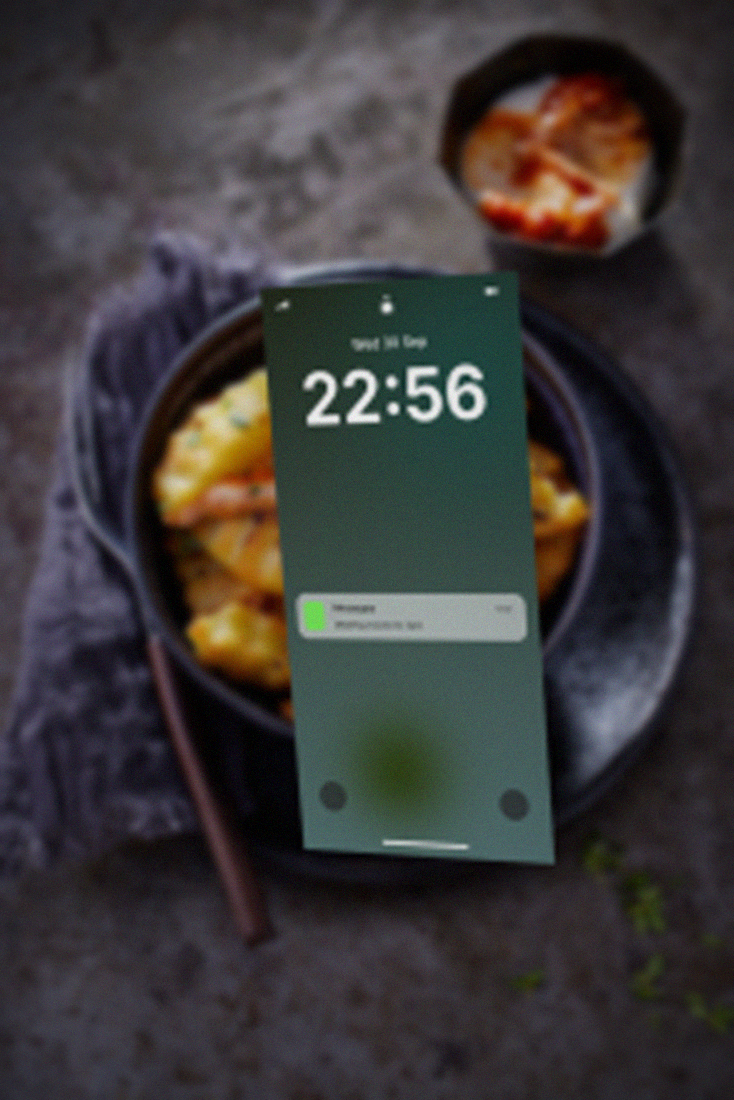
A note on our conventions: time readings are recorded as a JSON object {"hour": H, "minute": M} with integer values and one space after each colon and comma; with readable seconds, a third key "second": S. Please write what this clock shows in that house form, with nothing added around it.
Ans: {"hour": 22, "minute": 56}
